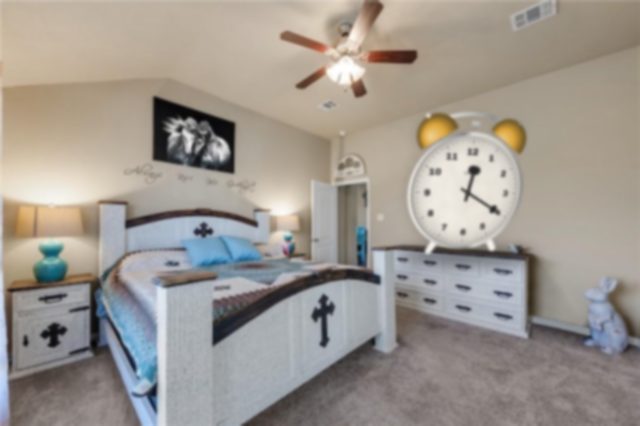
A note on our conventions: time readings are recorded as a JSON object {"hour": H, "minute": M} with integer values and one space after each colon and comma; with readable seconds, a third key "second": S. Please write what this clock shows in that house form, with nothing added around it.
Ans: {"hour": 12, "minute": 20}
